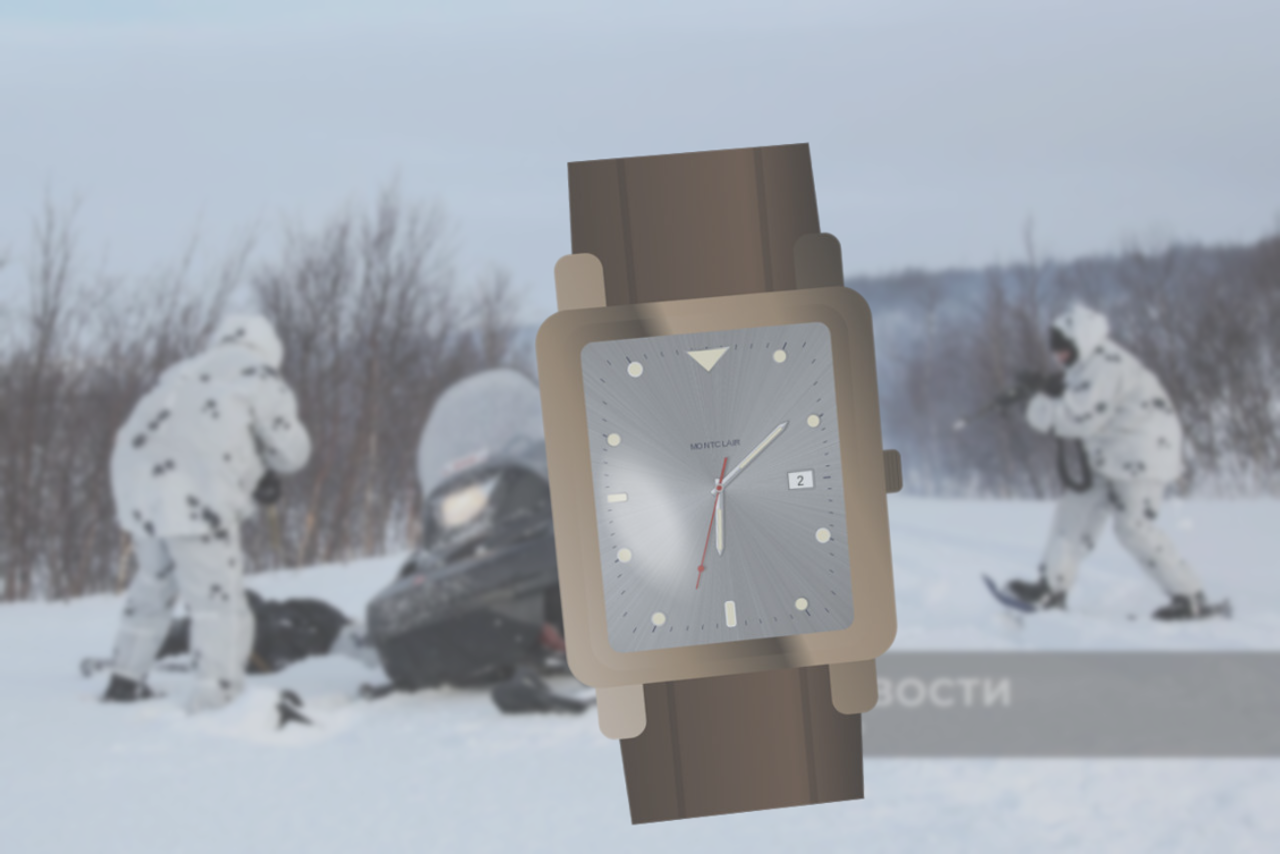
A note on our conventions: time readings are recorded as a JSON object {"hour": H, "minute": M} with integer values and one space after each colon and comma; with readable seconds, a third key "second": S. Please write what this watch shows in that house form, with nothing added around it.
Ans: {"hour": 6, "minute": 8, "second": 33}
